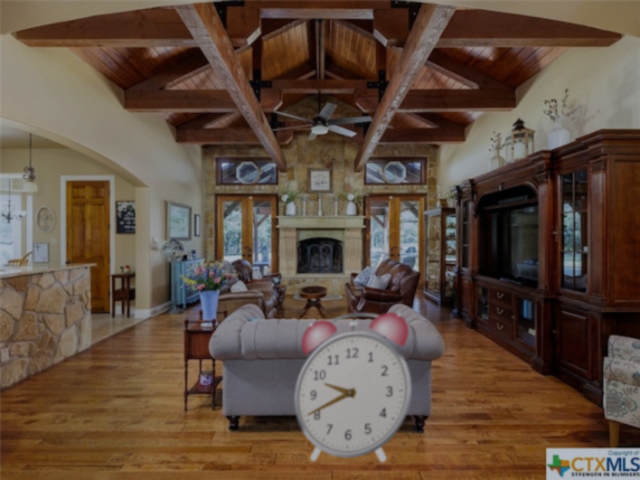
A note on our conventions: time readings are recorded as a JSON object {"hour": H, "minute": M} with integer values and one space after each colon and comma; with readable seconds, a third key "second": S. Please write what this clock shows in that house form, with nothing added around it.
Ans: {"hour": 9, "minute": 41}
